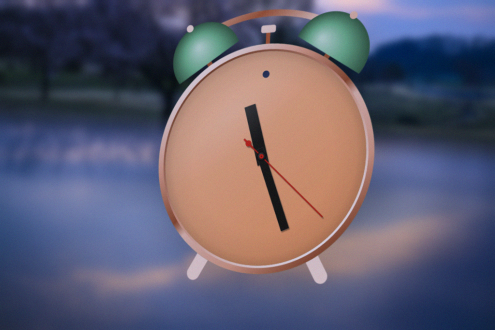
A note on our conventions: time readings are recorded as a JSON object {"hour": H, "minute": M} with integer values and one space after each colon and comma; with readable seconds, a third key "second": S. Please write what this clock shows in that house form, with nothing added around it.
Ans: {"hour": 11, "minute": 26, "second": 22}
